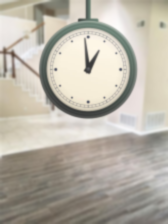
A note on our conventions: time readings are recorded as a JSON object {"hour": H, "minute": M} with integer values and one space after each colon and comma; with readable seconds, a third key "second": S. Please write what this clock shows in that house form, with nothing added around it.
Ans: {"hour": 12, "minute": 59}
